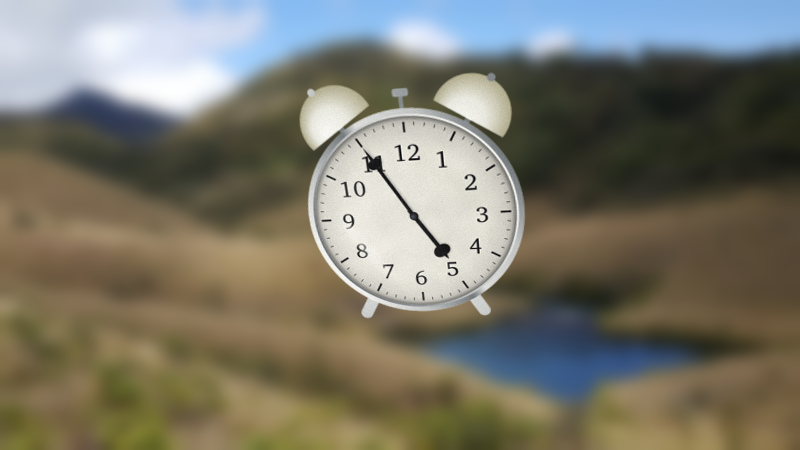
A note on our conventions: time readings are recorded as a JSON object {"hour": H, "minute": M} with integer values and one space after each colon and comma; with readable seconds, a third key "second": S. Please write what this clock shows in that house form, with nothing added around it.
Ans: {"hour": 4, "minute": 55}
